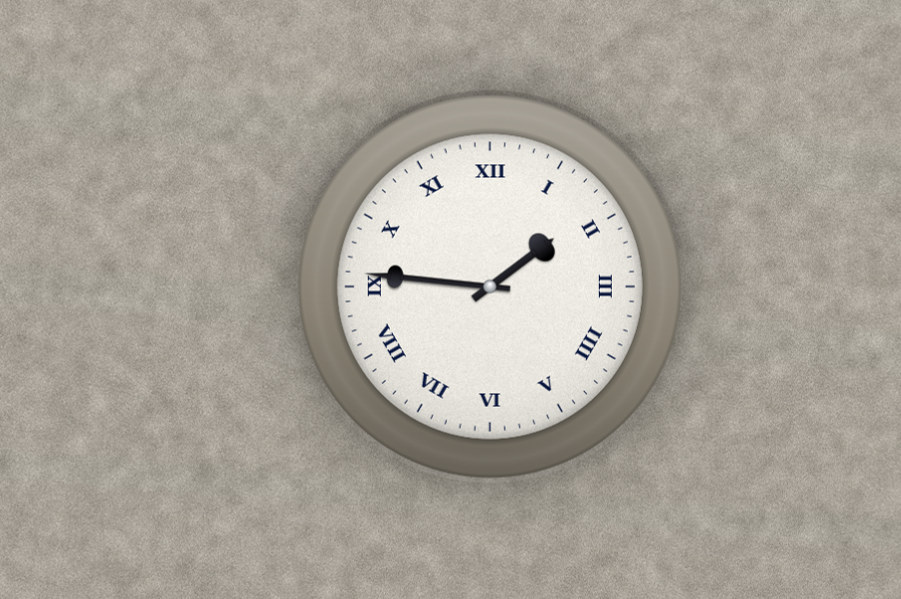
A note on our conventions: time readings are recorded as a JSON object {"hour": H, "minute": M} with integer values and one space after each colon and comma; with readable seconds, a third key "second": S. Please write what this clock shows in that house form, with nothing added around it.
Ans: {"hour": 1, "minute": 46}
